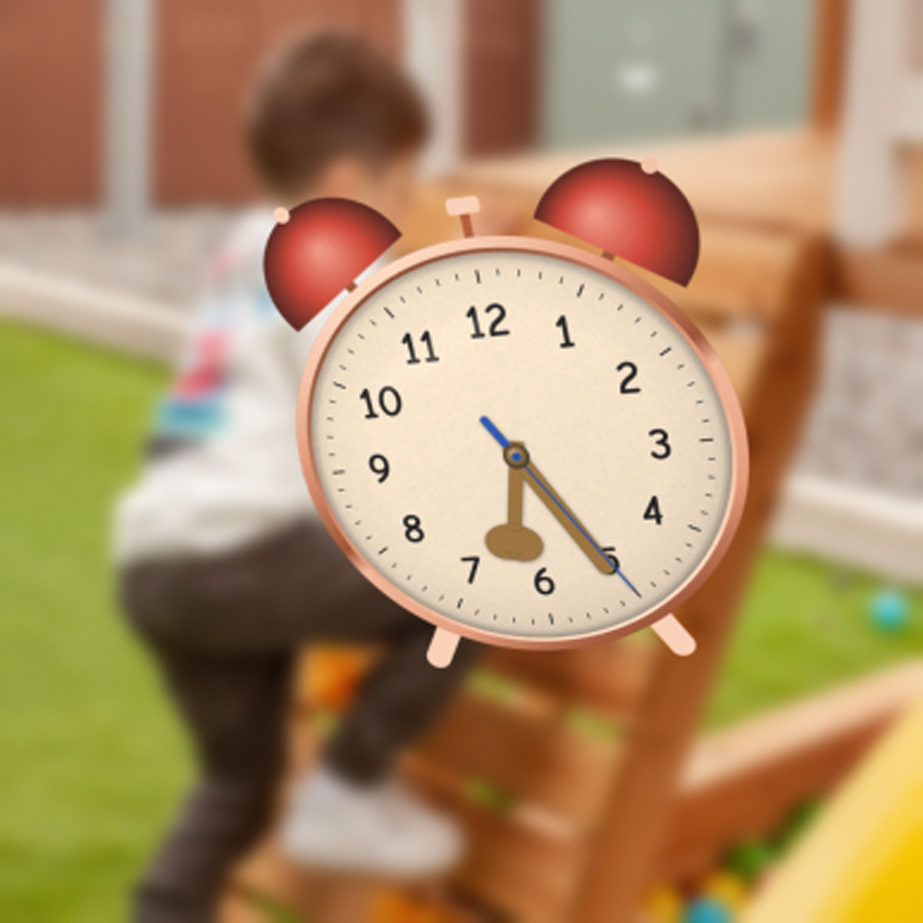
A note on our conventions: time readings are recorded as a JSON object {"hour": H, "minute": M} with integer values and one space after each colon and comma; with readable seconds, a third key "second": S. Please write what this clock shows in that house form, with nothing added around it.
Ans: {"hour": 6, "minute": 25, "second": 25}
